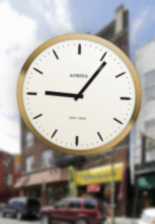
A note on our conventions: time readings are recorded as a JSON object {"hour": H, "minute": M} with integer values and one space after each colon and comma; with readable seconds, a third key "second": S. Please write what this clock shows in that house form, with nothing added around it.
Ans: {"hour": 9, "minute": 6}
